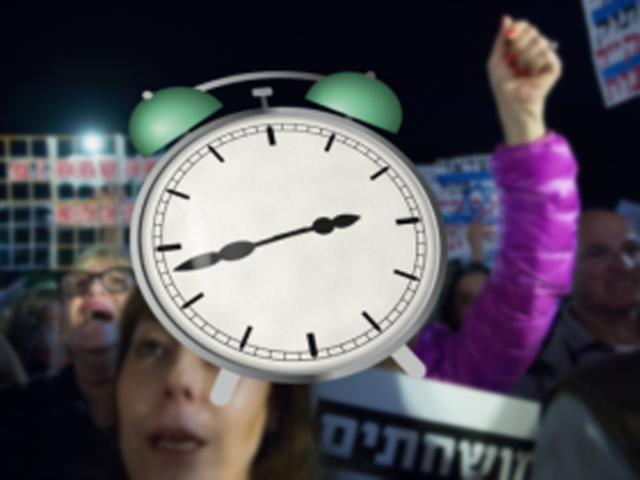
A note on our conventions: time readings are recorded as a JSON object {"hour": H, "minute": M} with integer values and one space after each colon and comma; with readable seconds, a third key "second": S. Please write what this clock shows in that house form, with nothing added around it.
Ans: {"hour": 2, "minute": 43}
